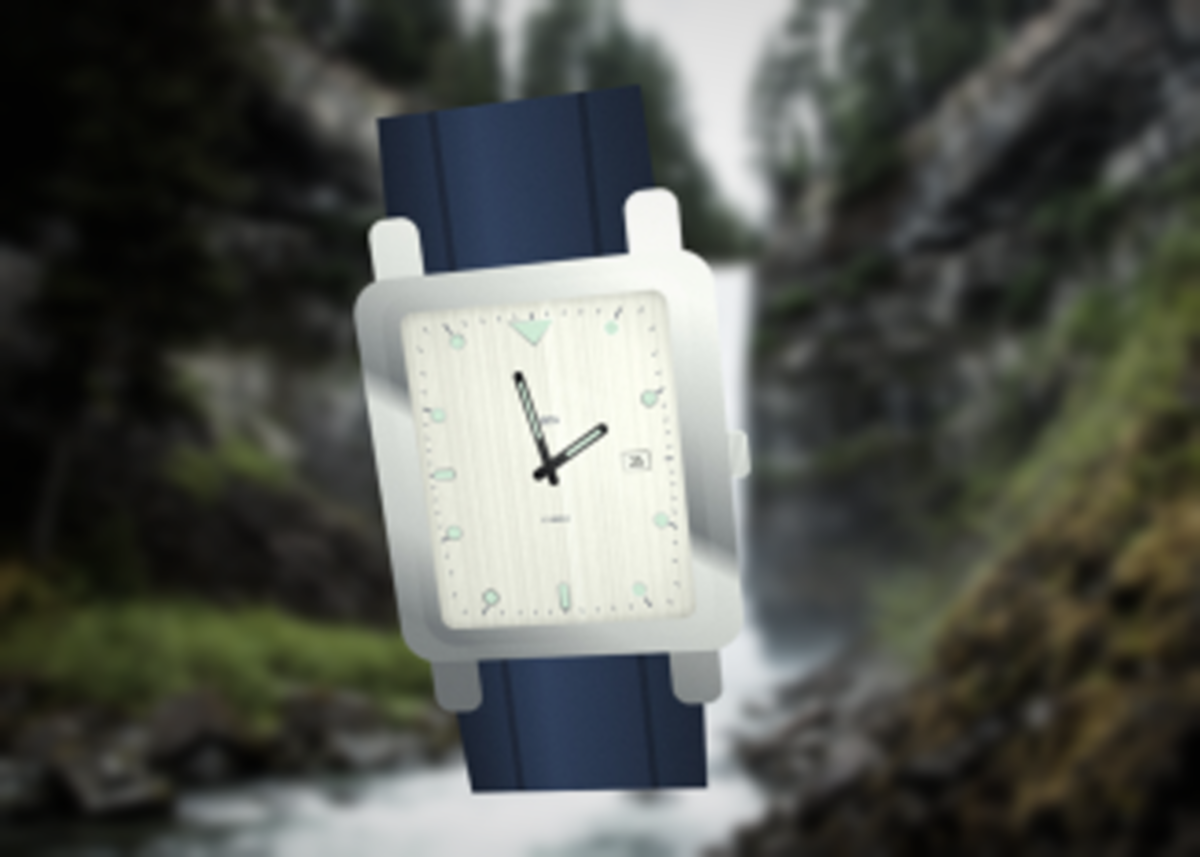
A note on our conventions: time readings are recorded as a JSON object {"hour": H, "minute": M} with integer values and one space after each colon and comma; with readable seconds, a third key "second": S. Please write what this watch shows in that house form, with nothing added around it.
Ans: {"hour": 1, "minute": 58}
